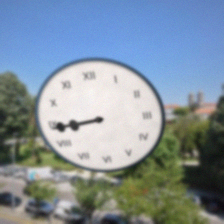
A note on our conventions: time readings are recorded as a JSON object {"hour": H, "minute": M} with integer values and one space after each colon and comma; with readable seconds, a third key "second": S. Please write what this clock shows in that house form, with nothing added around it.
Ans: {"hour": 8, "minute": 44}
